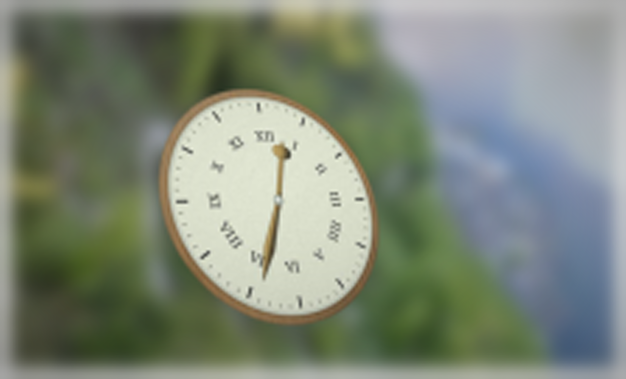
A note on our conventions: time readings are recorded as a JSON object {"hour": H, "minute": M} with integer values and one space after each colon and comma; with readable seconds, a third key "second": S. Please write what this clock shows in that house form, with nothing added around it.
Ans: {"hour": 12, "minute": 34}
